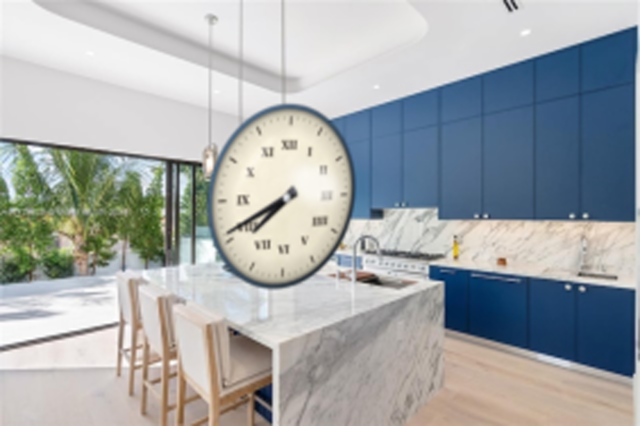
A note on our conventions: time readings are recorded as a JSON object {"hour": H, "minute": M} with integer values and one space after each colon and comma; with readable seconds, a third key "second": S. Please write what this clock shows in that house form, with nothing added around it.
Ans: {"hour": 7, "minute": 41}
